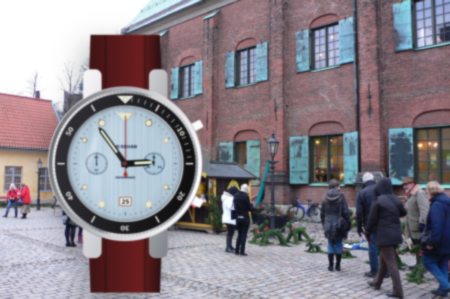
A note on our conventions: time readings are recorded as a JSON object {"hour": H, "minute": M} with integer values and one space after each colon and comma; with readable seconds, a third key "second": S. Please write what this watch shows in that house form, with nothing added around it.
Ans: {"hour": 2, "minute": 54}
